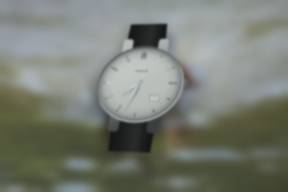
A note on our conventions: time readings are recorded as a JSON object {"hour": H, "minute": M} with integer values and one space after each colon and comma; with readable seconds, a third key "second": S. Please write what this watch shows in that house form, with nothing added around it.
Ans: {"hour": 7, "minute": 33}
